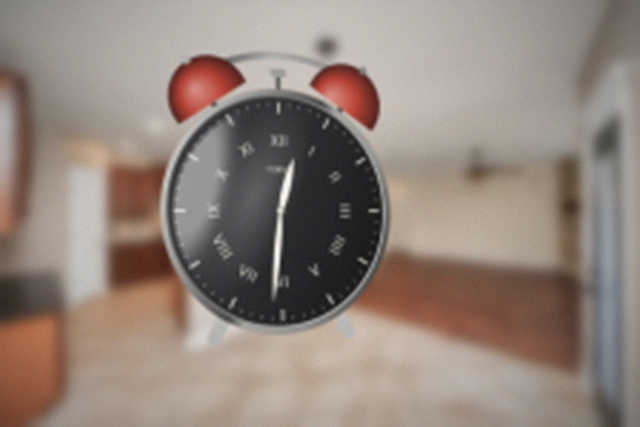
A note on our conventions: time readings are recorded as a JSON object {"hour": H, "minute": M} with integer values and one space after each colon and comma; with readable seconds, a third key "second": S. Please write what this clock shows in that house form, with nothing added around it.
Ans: {"hour": 12, "minute": 31}
